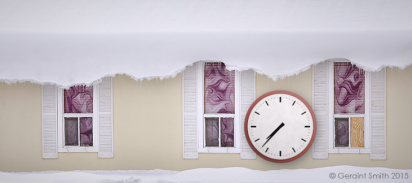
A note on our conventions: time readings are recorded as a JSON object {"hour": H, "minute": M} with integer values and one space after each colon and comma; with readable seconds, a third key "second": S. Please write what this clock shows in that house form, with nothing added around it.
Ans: {"hour": 7, "minute": 37}
